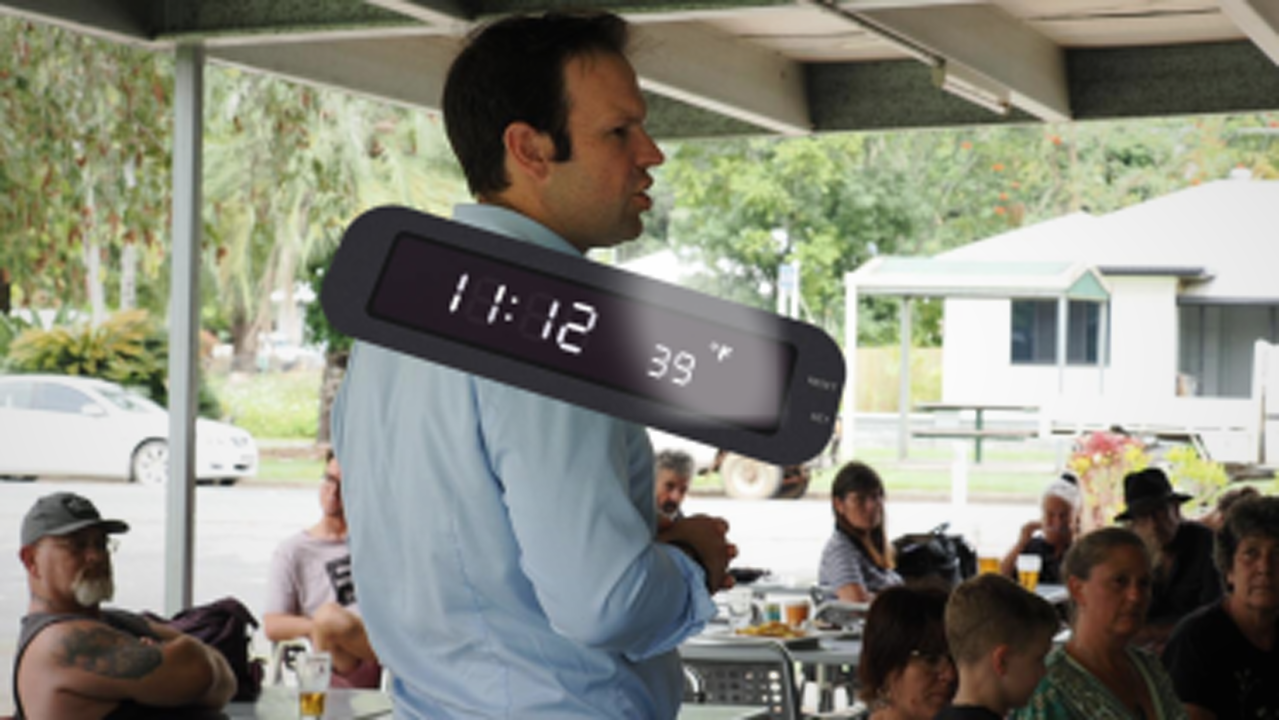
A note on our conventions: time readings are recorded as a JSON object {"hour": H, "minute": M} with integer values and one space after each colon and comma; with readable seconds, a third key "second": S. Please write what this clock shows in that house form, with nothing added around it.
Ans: {"hour": 11, "minute": 12}
